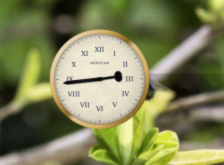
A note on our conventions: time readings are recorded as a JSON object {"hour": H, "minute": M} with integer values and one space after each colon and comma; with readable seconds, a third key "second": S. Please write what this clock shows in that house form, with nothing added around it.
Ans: {"hour": 2, "minute": 44}
